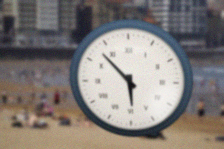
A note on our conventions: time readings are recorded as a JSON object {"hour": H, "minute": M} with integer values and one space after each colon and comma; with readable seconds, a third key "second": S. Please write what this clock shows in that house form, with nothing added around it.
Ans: {"hour": 5, "minute": 53}
